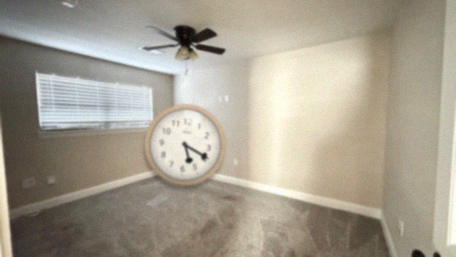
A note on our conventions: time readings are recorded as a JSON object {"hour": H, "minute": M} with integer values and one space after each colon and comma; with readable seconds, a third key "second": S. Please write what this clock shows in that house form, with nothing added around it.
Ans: {"hour": 5, "minute": 19}
